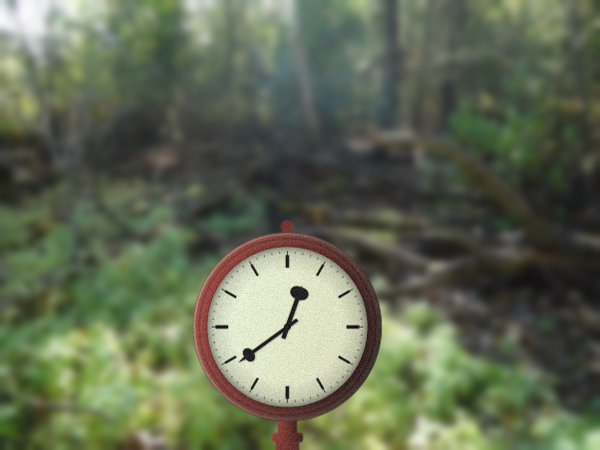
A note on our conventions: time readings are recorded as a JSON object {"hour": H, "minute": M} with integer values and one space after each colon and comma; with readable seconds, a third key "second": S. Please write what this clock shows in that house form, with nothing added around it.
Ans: {"hour": 12, "minute": 39}
